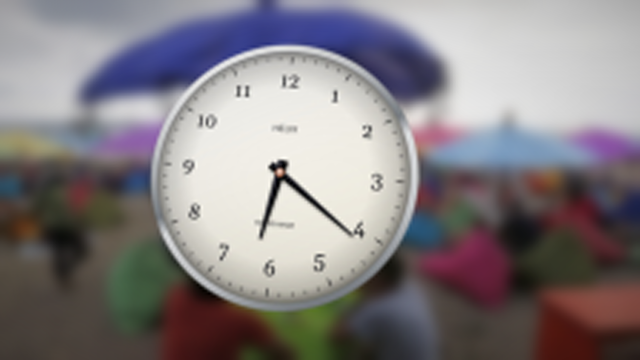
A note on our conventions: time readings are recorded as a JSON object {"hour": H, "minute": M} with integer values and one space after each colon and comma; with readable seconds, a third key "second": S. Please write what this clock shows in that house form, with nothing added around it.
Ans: {"hour": 6, "minute": 21}
